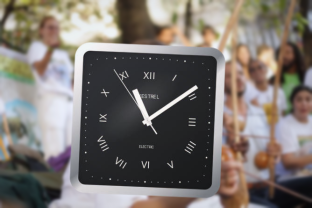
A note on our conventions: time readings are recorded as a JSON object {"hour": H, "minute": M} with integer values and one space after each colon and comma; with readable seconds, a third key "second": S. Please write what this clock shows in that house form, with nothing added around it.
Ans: {"hour": 11, "minute": 8, "second": 54}
